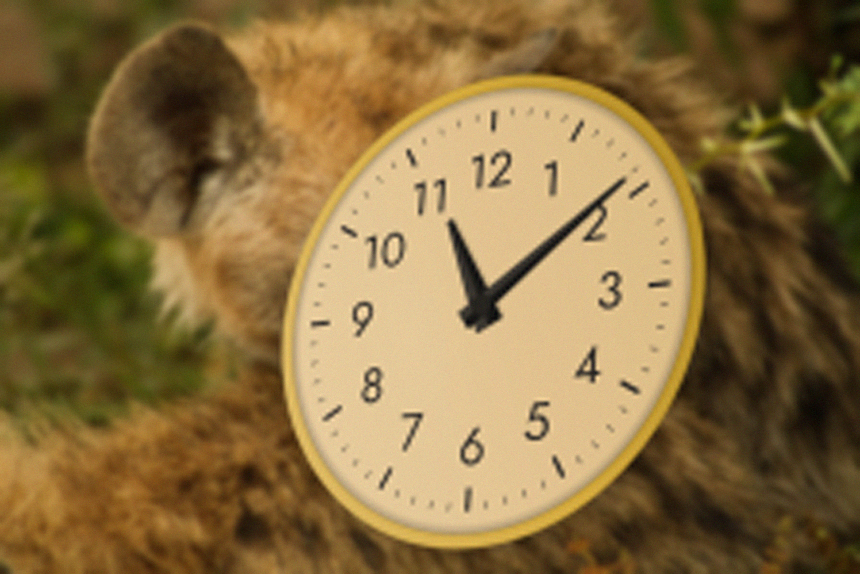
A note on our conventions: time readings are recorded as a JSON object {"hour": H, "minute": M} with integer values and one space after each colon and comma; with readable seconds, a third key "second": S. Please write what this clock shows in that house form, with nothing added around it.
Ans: {"hour": 11, "minute": 9}
